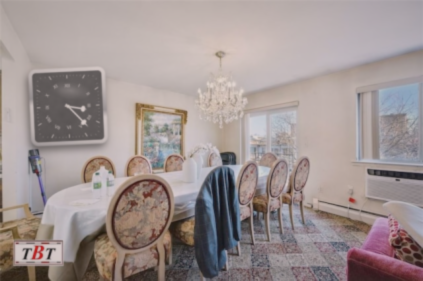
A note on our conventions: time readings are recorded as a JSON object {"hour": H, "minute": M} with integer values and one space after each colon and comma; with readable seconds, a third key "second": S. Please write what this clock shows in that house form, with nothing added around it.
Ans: {"hour": 3, "minute": 23}
